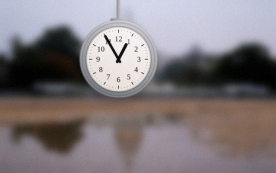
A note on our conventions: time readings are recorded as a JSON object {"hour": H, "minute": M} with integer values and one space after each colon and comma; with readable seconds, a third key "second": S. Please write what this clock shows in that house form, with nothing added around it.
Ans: {"hour": 12, "minute": 55}
